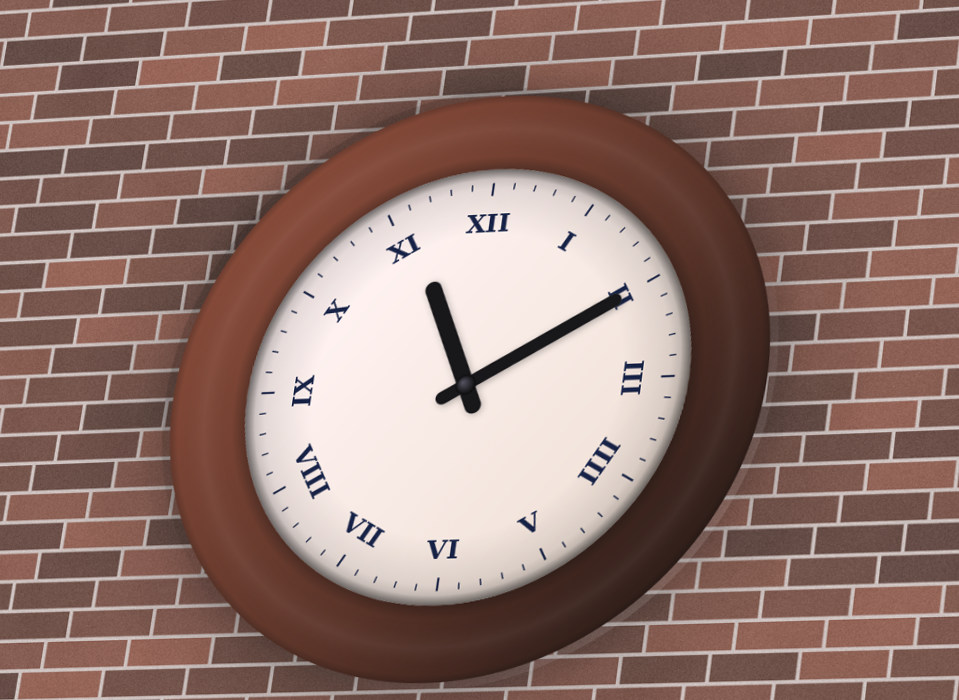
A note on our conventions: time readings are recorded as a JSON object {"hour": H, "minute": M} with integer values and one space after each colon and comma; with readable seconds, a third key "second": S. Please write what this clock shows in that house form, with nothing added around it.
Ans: {"hour": 11, "minute": 10}
